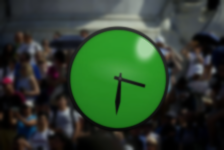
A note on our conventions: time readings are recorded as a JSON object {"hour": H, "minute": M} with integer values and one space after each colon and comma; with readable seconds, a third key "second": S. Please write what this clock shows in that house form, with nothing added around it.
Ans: {"hour": 3, "minute": 31}
